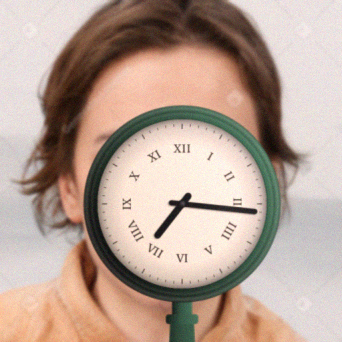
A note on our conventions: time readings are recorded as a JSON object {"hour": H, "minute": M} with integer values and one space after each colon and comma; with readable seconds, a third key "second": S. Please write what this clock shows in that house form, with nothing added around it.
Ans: {"hour": 7, "minute": 16}
